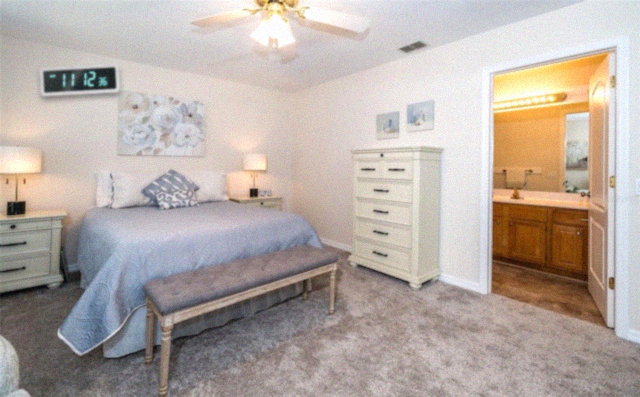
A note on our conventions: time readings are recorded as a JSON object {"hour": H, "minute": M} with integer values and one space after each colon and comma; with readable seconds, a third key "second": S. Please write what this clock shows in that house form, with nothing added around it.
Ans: {"hour": 11, "minute": 12}
